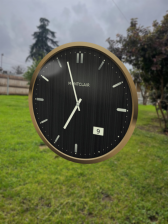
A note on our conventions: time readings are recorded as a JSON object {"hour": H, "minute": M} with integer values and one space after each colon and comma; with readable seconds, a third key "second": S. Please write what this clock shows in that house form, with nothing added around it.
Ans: {"hour": 6, "minute": 57}
